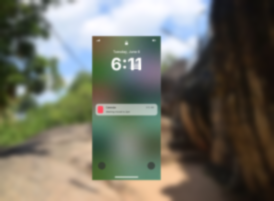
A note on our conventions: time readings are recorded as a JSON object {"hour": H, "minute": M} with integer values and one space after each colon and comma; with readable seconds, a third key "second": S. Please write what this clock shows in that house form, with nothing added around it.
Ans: {"hour": 6, "minute": 11}
